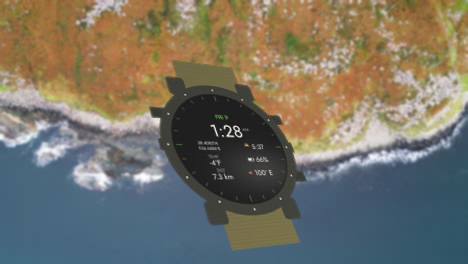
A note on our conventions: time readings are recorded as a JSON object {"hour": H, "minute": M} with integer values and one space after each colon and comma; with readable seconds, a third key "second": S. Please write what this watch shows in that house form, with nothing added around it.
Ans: {"hour": 1, "minute": 28}
